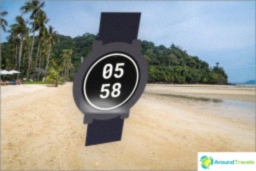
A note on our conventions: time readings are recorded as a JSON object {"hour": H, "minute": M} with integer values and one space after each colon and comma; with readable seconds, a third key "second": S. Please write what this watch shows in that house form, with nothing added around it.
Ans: {"hour": 5, "minute": 58}
